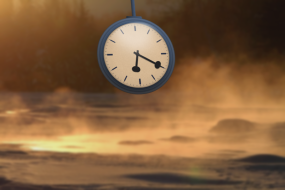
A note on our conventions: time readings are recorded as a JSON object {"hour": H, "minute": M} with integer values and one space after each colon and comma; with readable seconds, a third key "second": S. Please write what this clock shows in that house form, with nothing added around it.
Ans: {"hour": 6, "minute": 20}
